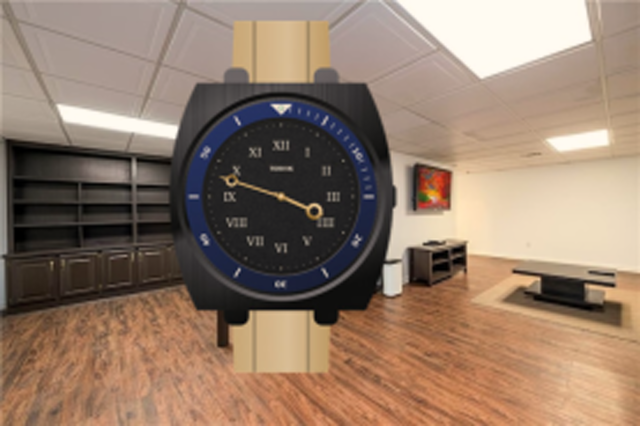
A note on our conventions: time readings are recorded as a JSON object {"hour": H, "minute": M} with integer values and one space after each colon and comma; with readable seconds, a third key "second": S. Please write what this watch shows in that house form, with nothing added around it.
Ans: {"hour": 3, "minute": 48}
